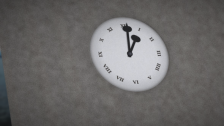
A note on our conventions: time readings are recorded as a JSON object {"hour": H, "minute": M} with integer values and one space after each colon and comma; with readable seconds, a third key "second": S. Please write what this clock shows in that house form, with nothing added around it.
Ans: {"hour": 1, "minute": 1}
